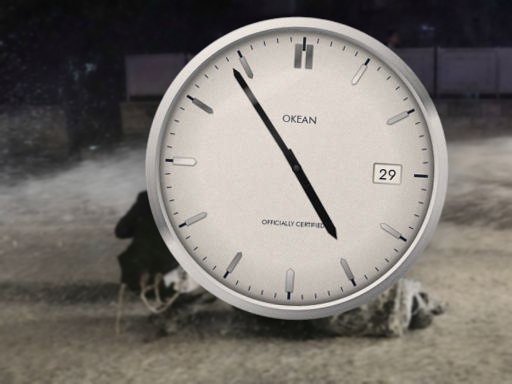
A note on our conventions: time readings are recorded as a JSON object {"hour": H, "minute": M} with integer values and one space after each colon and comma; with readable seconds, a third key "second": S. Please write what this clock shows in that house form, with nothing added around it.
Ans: {"hour": 4, "minute": 54}
